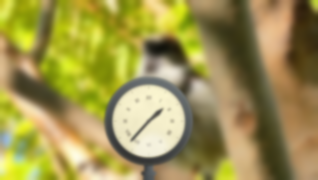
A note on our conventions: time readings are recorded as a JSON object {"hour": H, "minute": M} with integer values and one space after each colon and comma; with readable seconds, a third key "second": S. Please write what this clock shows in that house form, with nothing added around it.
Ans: {"hour": 1, "minute": 37}
